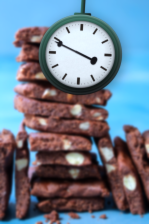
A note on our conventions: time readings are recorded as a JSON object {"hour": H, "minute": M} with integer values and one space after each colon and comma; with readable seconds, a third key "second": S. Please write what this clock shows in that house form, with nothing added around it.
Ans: {"hour": 3, "minute": 49}
